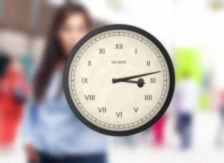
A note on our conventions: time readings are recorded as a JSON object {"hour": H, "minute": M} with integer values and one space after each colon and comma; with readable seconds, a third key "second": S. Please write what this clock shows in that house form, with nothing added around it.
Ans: {"hour": 3, "minute": 13}
